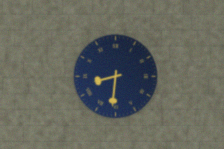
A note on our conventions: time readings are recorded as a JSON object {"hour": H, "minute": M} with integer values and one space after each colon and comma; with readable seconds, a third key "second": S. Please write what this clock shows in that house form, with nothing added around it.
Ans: {"hour": 8, "minute": 31}
